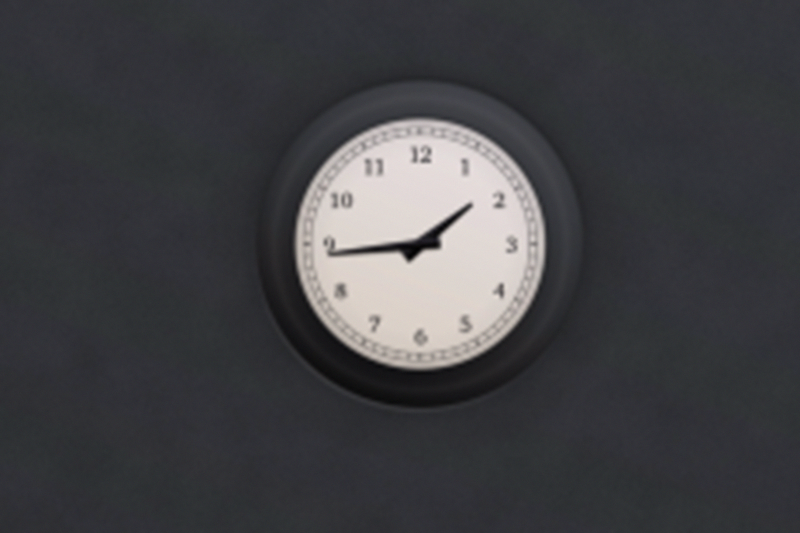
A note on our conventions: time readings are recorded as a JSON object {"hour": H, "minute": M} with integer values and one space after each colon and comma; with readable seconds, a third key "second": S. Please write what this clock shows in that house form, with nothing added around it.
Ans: {"hour": 1, "minute": 44}
